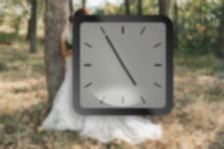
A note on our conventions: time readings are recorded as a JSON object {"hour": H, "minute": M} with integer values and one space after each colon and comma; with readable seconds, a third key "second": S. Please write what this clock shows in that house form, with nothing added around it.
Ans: {"hour": 4, "minute": 55}
